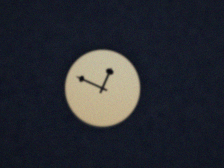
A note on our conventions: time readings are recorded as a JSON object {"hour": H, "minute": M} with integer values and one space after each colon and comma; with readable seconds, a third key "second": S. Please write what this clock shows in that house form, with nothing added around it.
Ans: {"hour": 12, "minute": 49}
